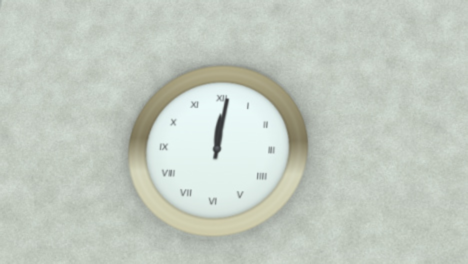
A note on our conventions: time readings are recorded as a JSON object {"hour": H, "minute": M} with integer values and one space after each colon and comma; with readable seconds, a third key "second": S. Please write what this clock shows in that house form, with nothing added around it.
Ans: {"hour": 12, "minute": 1}
